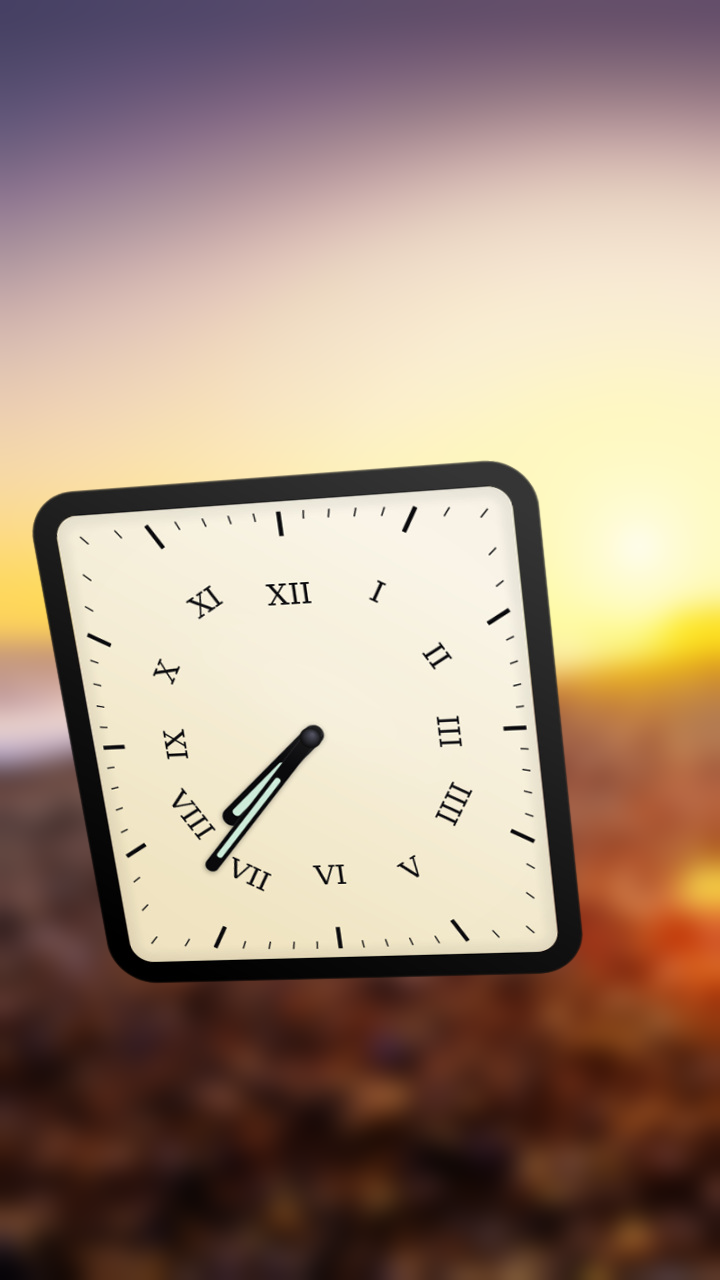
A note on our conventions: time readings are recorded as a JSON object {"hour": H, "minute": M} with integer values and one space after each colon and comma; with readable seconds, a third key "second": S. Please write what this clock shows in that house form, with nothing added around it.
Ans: {"hour": 7, "minute": 37}
